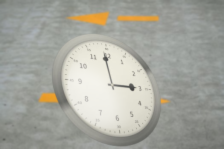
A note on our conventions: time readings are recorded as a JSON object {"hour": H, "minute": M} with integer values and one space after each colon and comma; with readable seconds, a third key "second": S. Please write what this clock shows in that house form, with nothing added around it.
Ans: {"hour": 2, "minute": 59}
